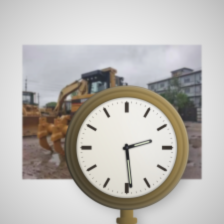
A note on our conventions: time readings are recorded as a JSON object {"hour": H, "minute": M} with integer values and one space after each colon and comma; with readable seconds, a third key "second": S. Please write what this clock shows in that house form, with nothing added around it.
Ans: {"hour": 2, "minute": 29}
